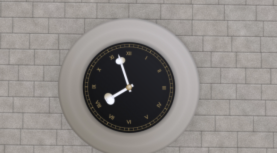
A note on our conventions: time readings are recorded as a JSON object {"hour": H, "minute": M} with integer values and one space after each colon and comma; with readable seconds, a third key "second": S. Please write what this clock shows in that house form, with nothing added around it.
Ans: {"hour": 7, "minute": 57}
